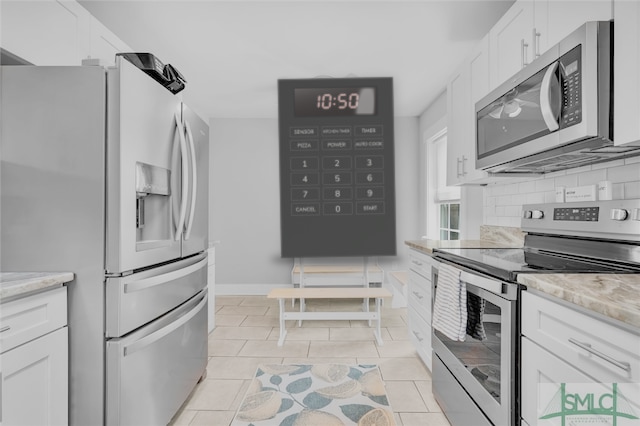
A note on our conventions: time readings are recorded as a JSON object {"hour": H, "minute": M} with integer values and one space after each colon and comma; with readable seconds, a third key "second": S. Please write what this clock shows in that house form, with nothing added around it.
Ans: {"hour": 10, "minute": 50}
